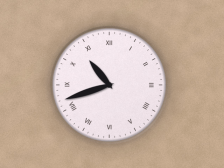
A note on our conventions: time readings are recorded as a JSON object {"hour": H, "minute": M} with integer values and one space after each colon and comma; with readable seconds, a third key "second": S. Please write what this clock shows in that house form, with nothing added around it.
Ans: {"hour": 10, "minute": 42}
